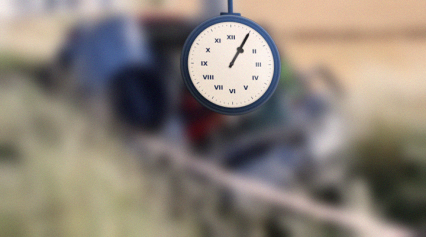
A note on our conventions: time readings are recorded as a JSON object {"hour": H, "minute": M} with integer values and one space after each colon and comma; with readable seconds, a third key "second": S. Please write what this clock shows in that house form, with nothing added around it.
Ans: {"hour": 1, "minute": 5}
